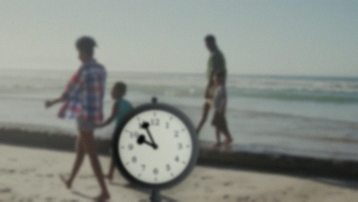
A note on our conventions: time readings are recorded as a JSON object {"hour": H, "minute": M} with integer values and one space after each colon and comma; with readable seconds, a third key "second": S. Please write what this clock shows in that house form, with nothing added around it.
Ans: {"hour": 9, "minute": 56}
